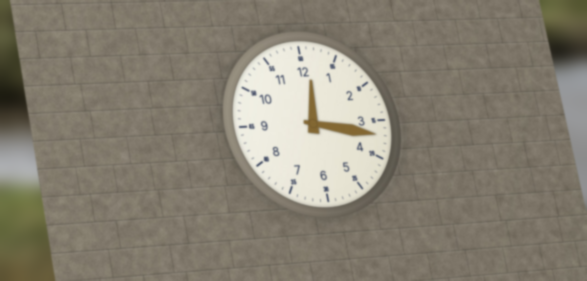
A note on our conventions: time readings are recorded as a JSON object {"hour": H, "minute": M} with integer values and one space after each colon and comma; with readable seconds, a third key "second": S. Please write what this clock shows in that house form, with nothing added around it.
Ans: {"hour": 12, "minute": 17}
